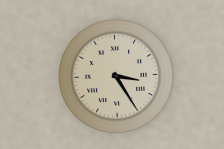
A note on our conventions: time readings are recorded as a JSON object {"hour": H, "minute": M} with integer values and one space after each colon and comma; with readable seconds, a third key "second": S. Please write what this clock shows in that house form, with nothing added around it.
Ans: {"hour": 3, "minute": 25}
